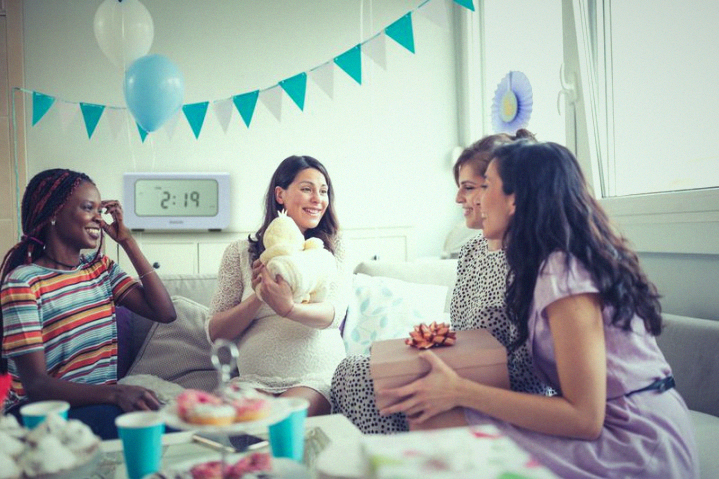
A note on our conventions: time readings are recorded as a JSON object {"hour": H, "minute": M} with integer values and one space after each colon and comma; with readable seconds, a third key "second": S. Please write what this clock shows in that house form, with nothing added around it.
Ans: {"hour": 2, "minute": 19}
